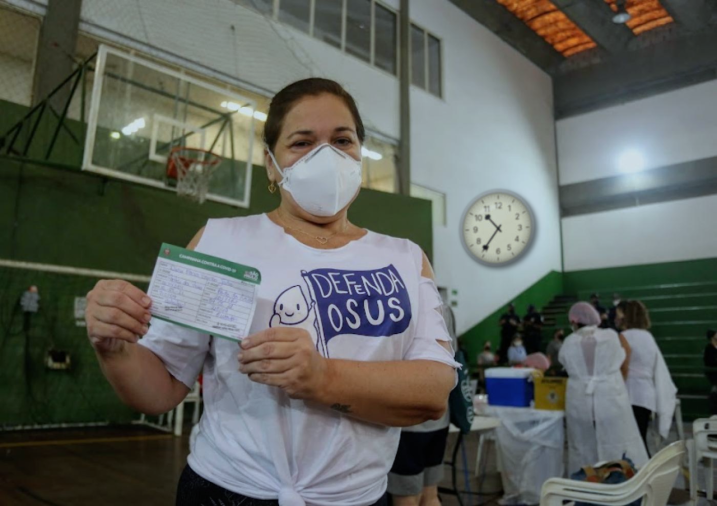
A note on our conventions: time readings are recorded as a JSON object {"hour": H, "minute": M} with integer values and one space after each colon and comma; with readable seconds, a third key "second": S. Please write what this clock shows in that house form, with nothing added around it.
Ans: {"hour": 10, "minute": 36}
